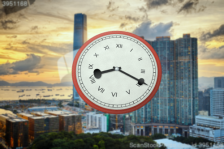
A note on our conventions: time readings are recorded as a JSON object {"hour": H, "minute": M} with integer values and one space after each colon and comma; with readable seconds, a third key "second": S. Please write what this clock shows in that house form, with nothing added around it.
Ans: {"hour": 8, "minute": 19}
